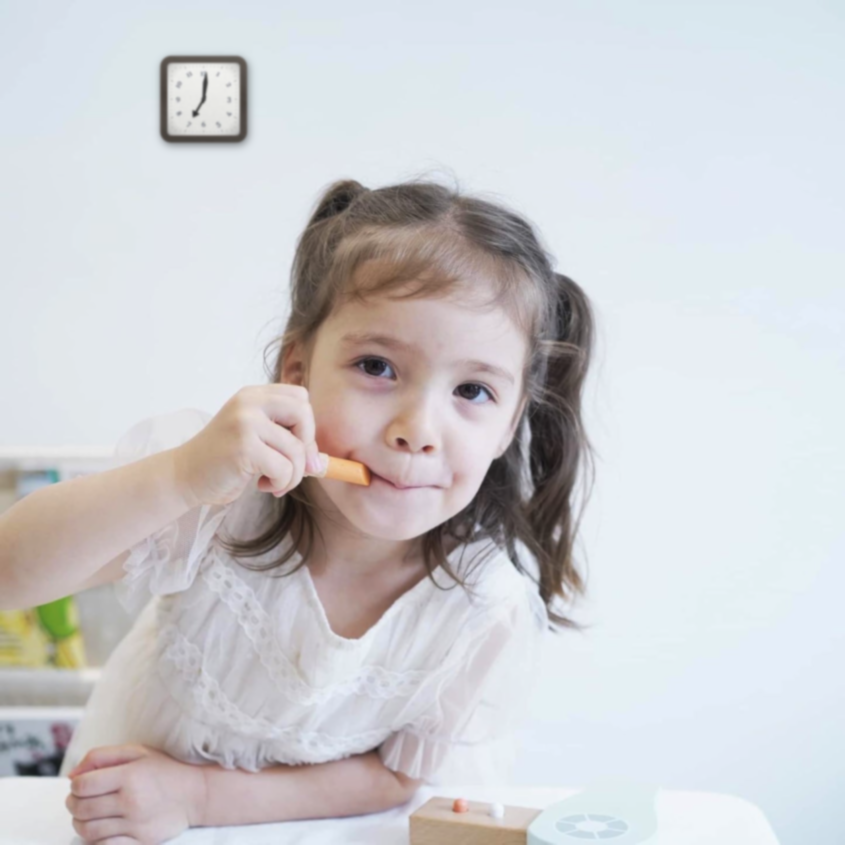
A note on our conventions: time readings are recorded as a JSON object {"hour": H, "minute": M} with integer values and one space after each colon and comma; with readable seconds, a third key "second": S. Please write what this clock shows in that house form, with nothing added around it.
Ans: {"hour": 7, "minute": 1}
